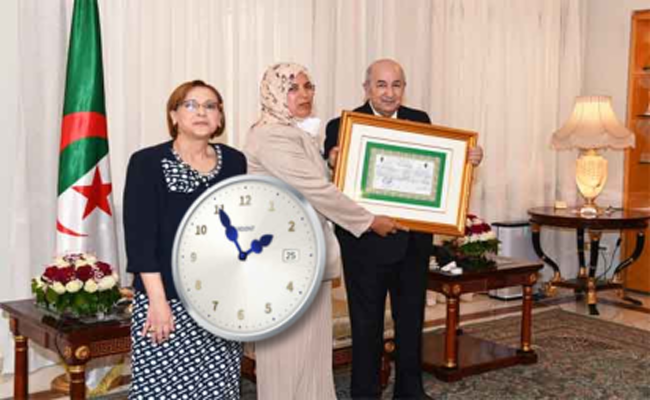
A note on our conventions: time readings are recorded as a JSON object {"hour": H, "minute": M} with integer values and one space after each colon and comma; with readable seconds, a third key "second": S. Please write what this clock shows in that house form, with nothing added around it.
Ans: {"hour": 1, "minute": 55}
